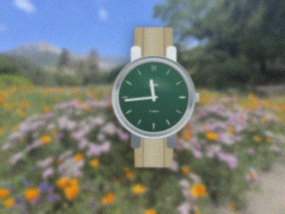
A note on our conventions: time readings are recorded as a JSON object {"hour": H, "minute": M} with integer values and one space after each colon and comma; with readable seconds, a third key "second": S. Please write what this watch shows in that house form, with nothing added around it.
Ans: {"hour": 11, "minute": 44}
